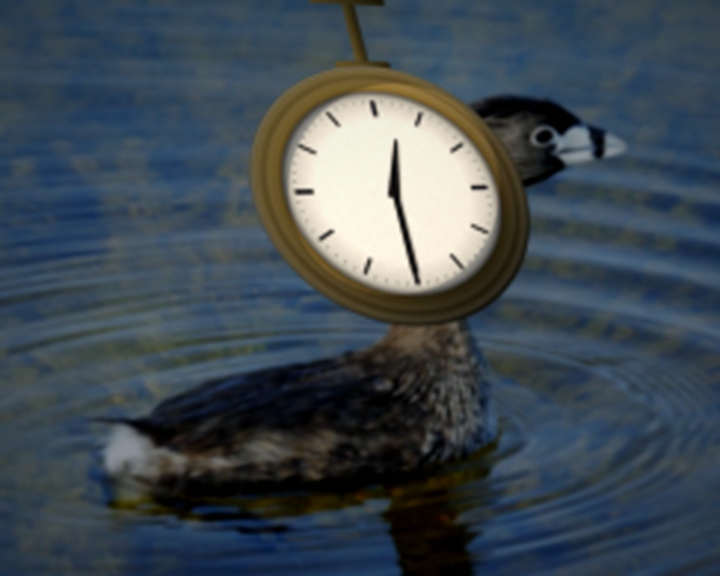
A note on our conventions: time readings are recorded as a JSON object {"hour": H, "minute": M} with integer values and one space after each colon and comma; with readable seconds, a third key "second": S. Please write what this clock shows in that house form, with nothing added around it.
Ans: {"hour": 12, "minute": 30}
